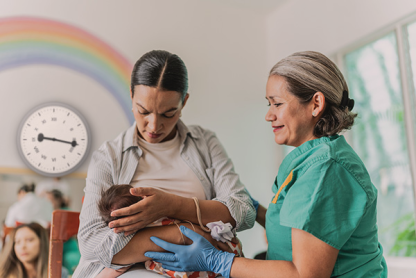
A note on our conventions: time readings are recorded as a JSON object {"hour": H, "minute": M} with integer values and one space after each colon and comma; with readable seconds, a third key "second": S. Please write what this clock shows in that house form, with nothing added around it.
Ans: {"hour": 9, "minute": 17}
